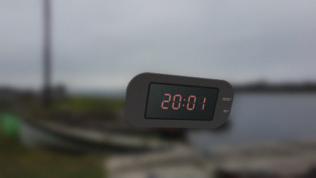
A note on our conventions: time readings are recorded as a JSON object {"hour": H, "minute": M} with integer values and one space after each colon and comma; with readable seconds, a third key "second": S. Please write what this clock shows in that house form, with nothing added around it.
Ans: {"hour": 20, "minute": 1}
